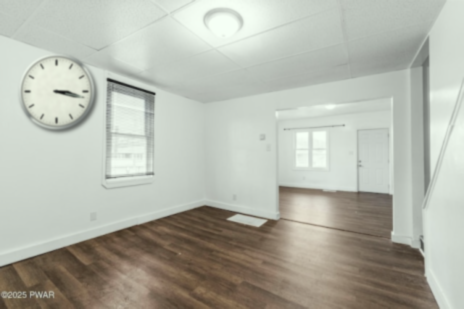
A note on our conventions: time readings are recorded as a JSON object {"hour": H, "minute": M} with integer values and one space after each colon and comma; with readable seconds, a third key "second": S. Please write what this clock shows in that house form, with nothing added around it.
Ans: {"hour": 3, "minute": 17}
